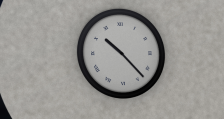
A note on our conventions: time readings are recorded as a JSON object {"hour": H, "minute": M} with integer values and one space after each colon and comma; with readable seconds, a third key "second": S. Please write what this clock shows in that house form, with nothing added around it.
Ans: {"hour": 10, "minute": 23}
